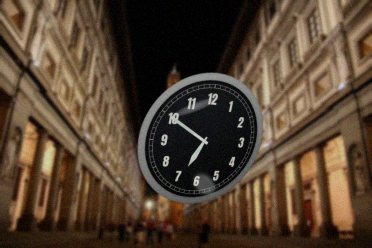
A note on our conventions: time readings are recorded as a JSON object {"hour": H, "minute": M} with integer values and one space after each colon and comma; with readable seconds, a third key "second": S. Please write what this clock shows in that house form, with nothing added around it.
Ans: {"hour": 6, "minute": 50}
